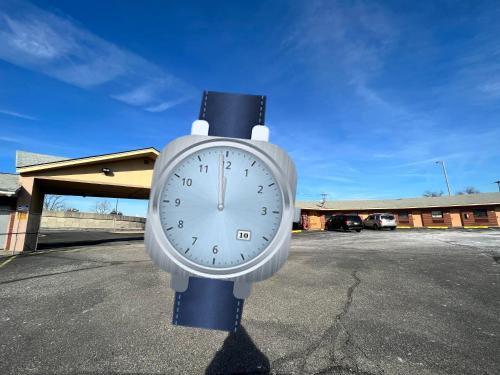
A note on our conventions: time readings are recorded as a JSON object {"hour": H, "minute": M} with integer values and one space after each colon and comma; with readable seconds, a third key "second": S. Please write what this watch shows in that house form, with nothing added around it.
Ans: {"hour": 11, "minute": 59}
